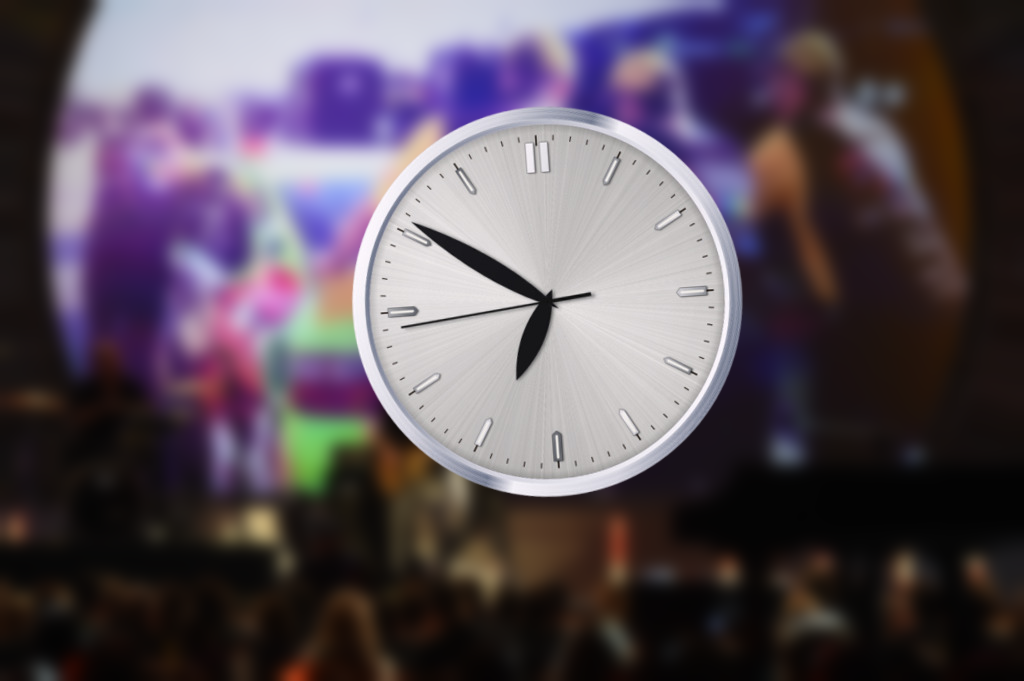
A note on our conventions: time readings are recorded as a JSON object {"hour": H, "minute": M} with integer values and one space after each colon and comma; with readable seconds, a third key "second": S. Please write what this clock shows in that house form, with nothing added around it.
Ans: {"hour": 6, "minute": 50, "second": 44}
